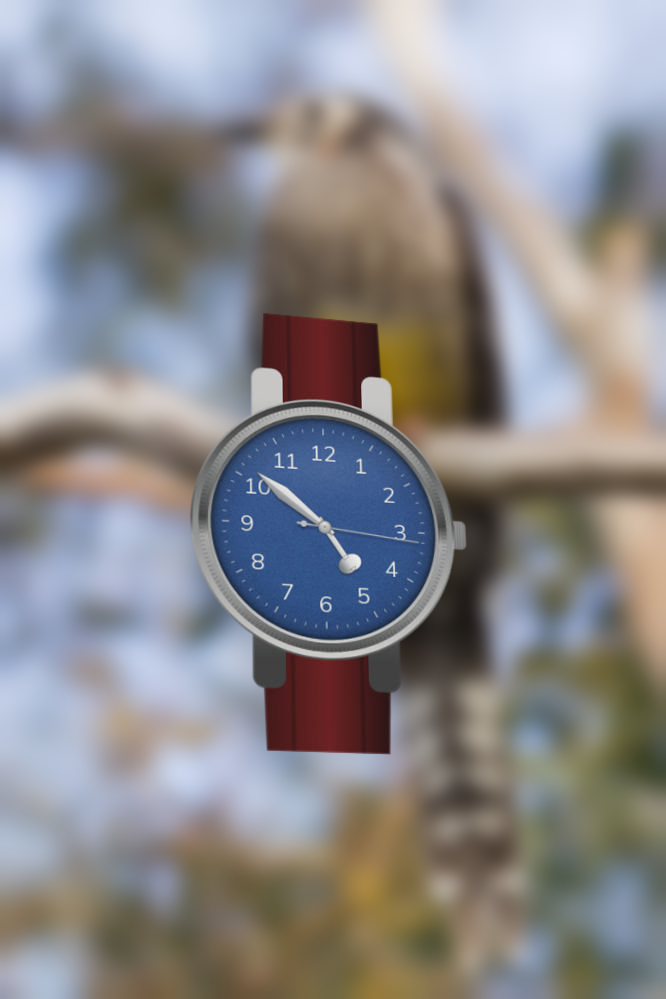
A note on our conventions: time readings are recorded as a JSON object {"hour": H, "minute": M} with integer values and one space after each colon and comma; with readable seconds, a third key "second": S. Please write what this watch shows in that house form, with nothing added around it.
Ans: {"hour": 4, "minute": 51, "second": 16}
